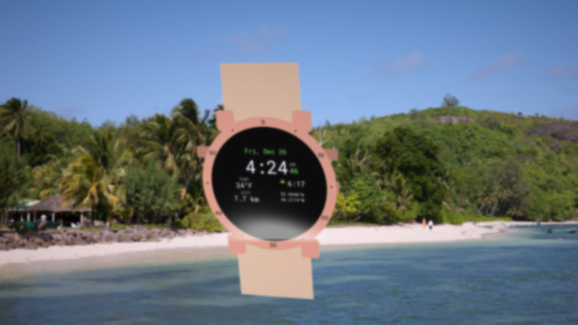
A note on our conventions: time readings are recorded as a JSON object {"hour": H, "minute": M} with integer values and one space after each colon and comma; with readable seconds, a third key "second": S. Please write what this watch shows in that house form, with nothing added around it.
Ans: {"hour": 4, "minute": 24}
